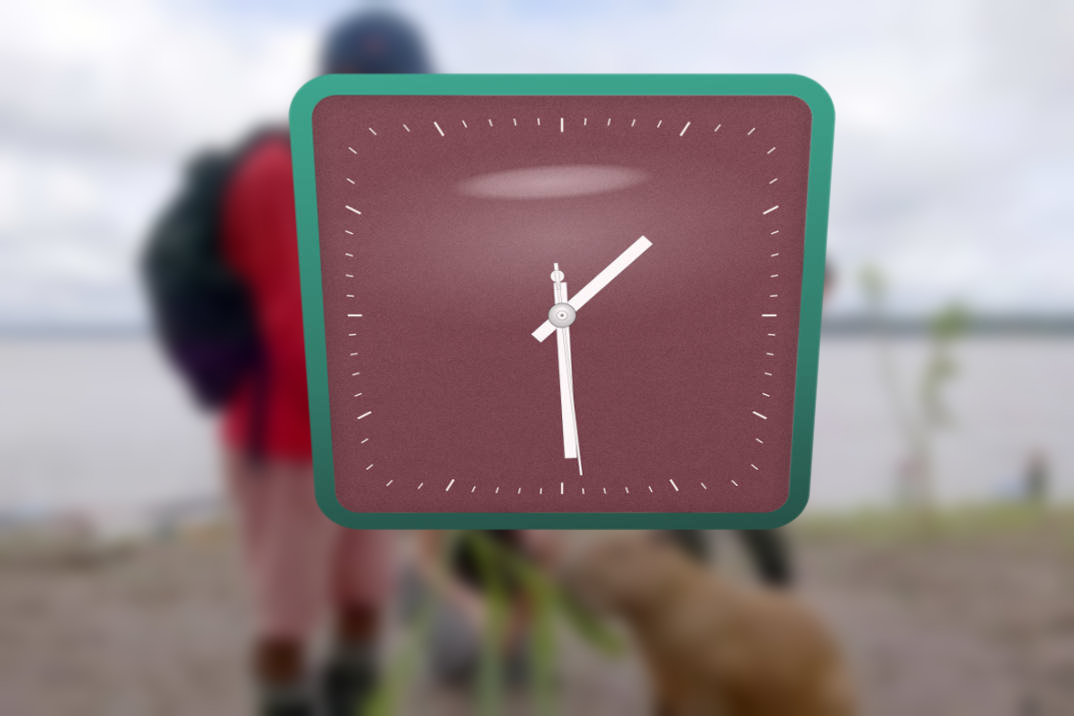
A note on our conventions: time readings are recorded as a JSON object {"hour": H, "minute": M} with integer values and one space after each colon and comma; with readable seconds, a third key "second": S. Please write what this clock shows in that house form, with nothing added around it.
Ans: {"hour": 1, "minute": 29, "second": 29}
